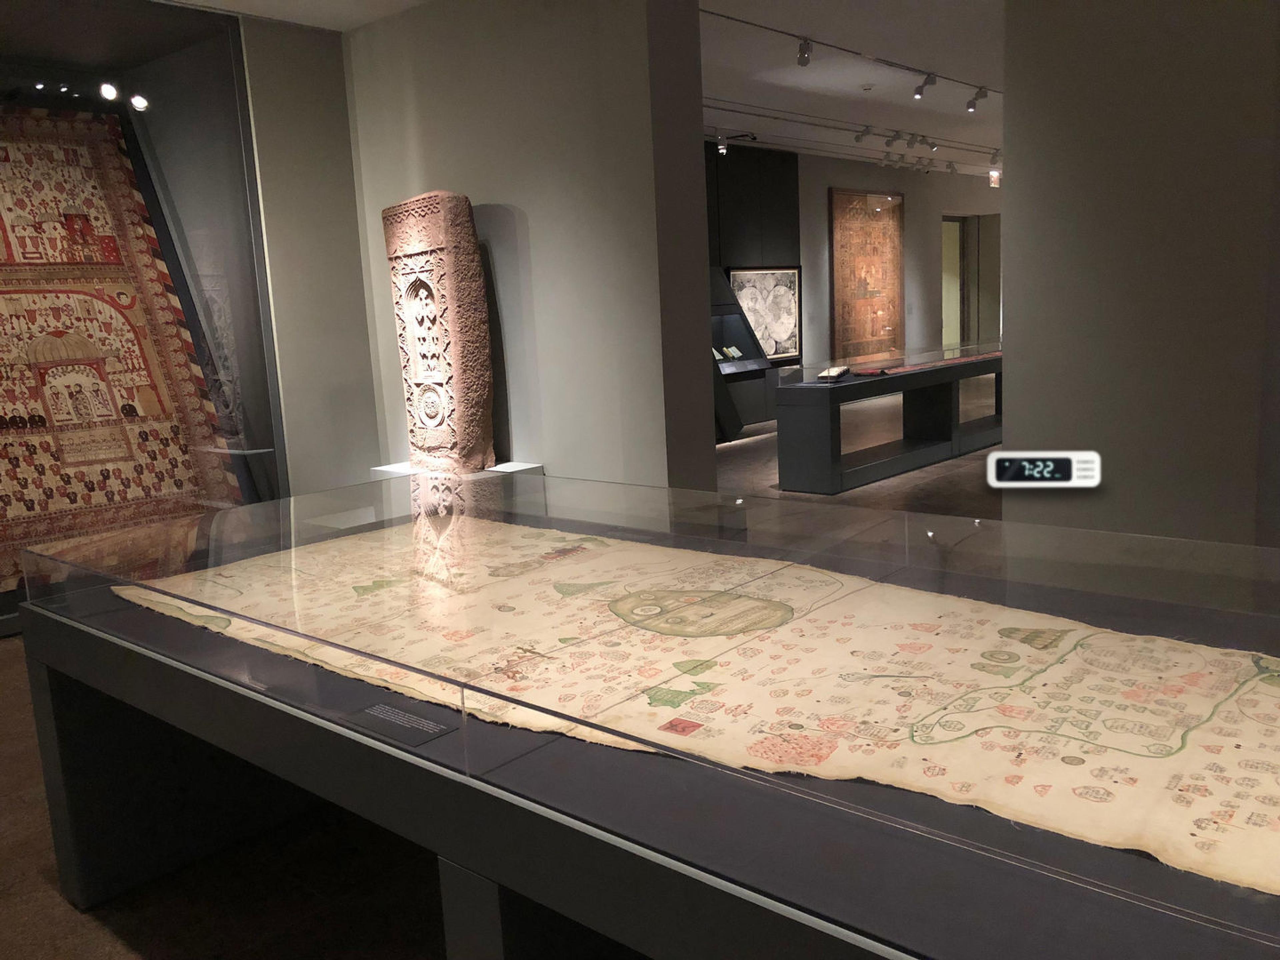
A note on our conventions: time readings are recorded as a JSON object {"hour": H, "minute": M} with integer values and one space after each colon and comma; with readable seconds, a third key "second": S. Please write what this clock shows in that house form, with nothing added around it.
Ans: {"hour": 7, "minute": 22}
